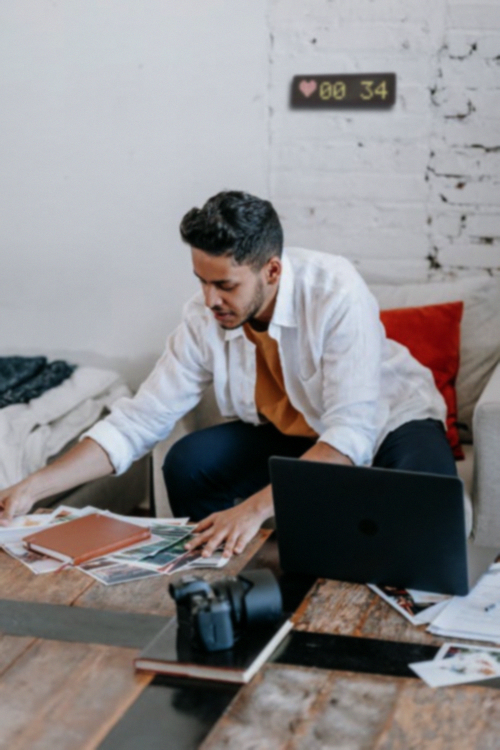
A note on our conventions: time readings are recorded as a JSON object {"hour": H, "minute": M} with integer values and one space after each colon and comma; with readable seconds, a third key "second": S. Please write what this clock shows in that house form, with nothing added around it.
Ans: {"hour": 0, "minute": 34}
